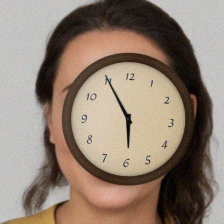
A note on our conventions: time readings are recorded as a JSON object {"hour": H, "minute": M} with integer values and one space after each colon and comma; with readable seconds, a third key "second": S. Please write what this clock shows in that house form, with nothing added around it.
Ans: {"hour": 5, "minute": 55}
